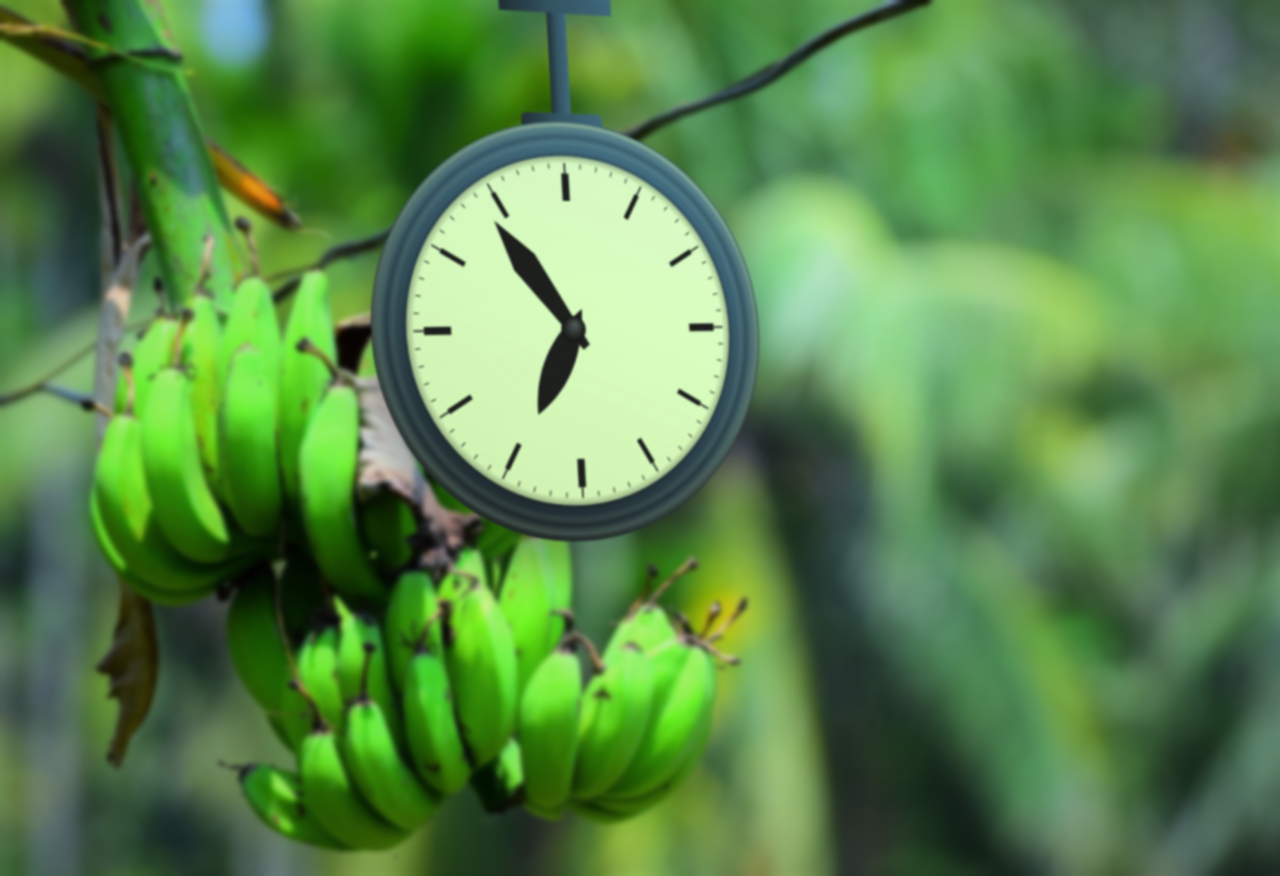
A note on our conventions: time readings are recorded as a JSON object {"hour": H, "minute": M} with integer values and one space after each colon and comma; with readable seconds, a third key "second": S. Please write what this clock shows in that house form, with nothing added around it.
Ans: {"hour": 6, "minute": 54}
